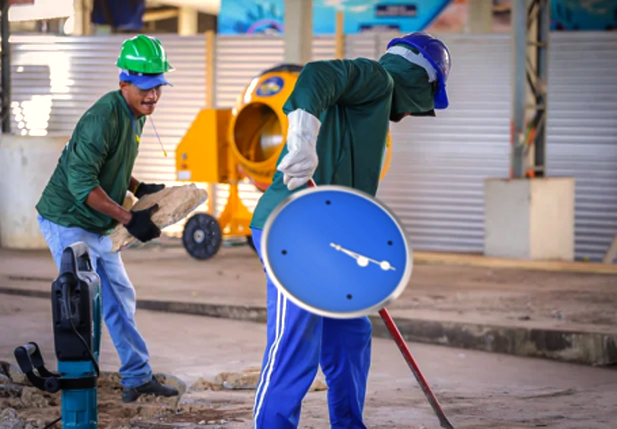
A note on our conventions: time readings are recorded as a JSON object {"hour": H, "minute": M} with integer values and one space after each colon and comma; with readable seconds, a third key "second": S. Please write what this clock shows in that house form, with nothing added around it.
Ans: {"hour": 4, "minute": 20}
